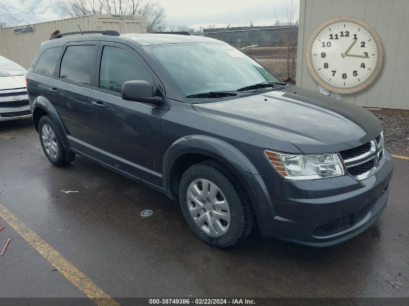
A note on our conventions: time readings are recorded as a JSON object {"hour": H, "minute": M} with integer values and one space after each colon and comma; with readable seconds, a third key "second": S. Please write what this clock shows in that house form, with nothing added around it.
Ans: {"hour": 1, "minute": 16}
